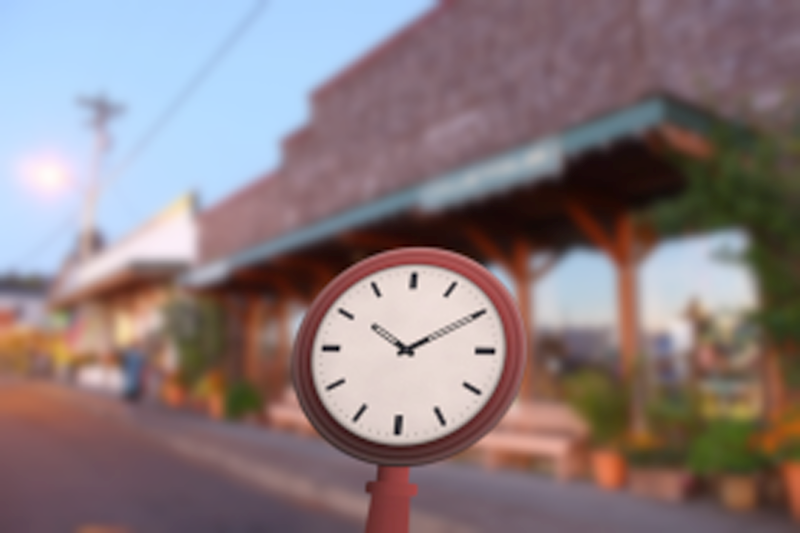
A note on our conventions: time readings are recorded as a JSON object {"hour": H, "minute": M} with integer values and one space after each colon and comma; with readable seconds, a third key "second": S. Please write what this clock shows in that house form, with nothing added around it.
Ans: {"hour": 10, "minute": 10}
